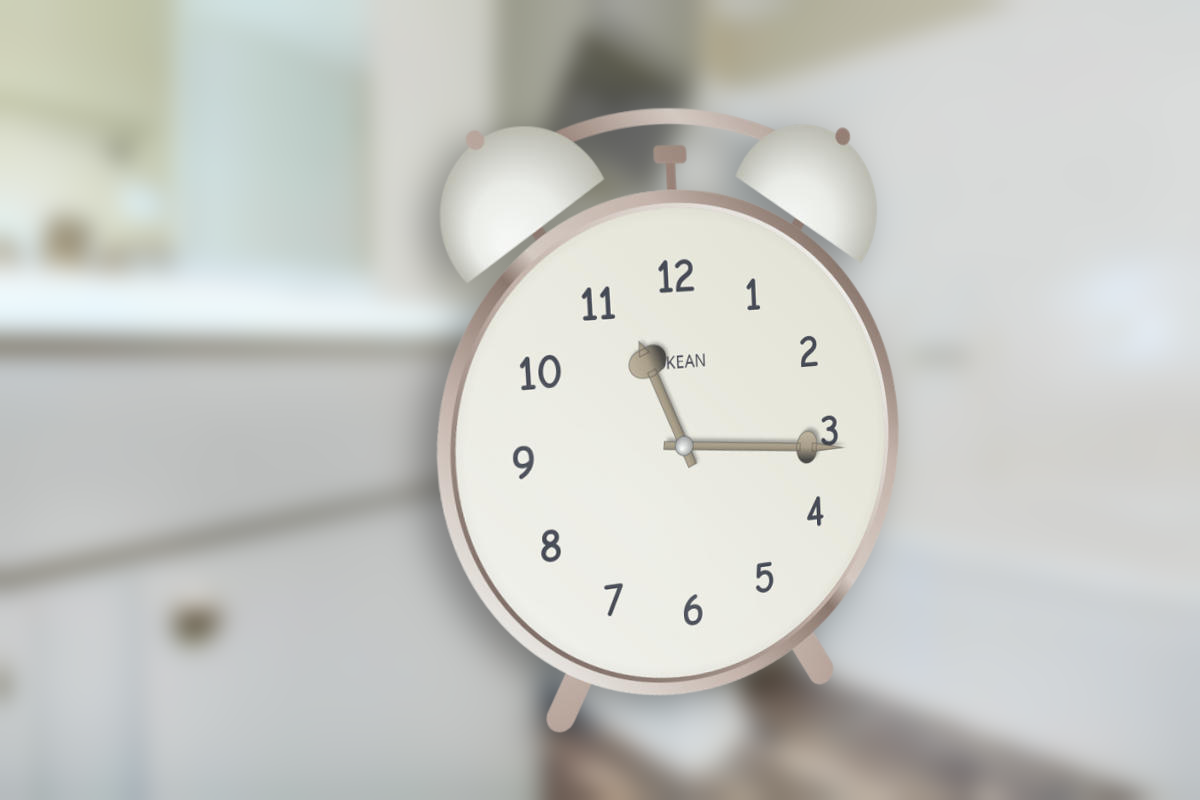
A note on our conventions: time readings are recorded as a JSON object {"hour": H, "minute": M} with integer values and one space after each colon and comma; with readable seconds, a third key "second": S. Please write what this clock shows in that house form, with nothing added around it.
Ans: {"hour": 11, "minute": 16}
